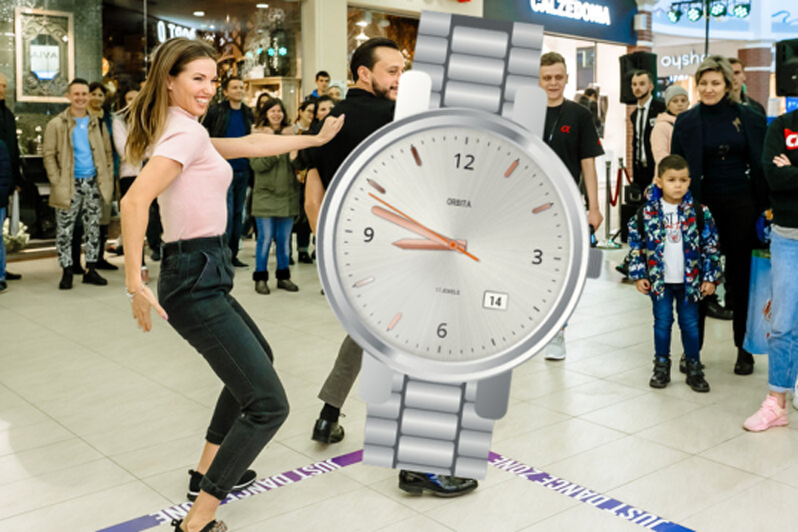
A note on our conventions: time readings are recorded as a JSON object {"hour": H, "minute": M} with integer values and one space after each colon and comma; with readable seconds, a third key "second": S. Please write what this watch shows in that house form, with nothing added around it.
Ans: {"hour": 8, "minute": 47, "second": 49}
